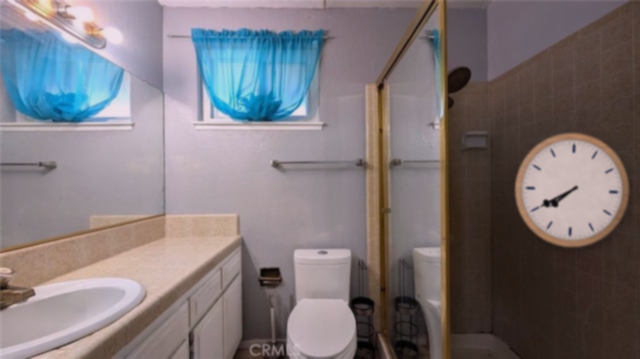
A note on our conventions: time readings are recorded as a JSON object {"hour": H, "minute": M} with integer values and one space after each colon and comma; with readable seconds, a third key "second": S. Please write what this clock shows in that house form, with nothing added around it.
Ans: {"hour": 7, "minute": 40}
